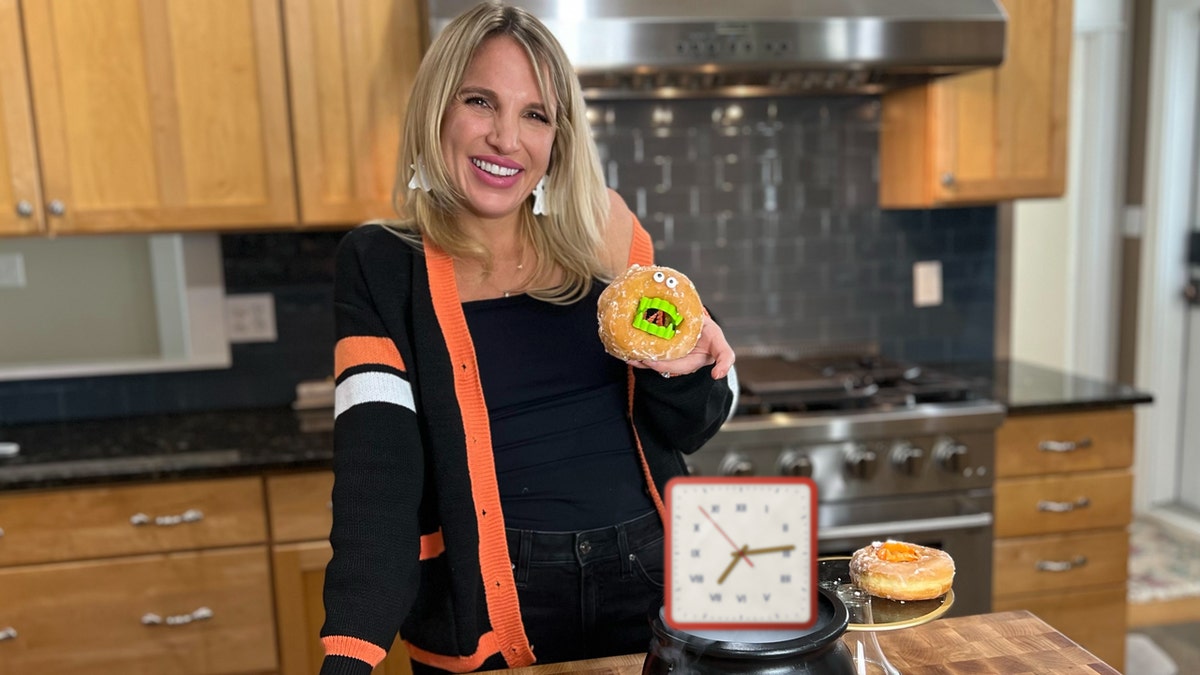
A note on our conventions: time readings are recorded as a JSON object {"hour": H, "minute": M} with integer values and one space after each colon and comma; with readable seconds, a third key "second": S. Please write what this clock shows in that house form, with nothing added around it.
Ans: {"hour": 7, "minute": 13, "second": 53}
